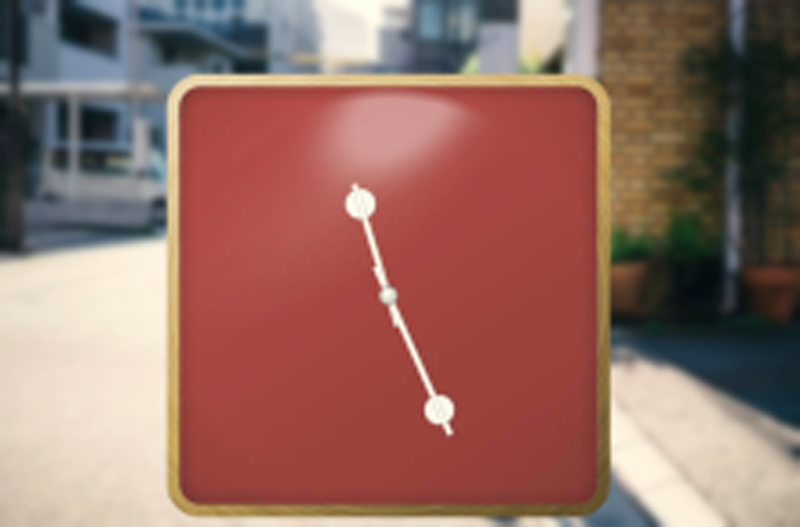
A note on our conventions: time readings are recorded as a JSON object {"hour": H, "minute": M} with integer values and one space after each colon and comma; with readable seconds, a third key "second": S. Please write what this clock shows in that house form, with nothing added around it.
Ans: {"hour": 11, "minute": 26}
